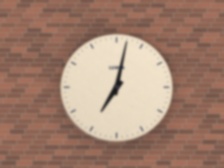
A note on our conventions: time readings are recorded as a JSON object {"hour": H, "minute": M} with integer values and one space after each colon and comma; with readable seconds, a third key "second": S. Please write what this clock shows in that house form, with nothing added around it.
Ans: {"hour": 7, "minute": 2}
